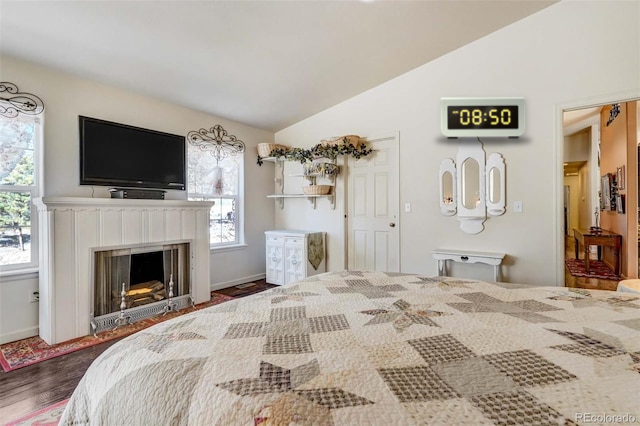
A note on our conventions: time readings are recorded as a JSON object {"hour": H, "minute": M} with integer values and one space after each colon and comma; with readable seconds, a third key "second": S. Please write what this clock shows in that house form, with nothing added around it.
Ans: {"hour": 8, "minute": 50}
